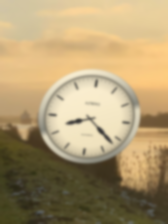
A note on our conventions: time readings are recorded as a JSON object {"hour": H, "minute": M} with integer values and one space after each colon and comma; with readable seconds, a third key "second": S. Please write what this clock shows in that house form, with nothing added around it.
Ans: {"hour": 8, "minute": 22}
